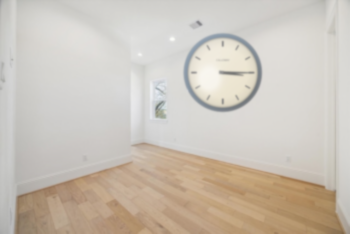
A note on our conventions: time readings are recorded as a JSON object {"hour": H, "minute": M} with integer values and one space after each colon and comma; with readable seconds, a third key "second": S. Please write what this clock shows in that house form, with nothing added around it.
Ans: {"hour": 3, "minute": 15}
